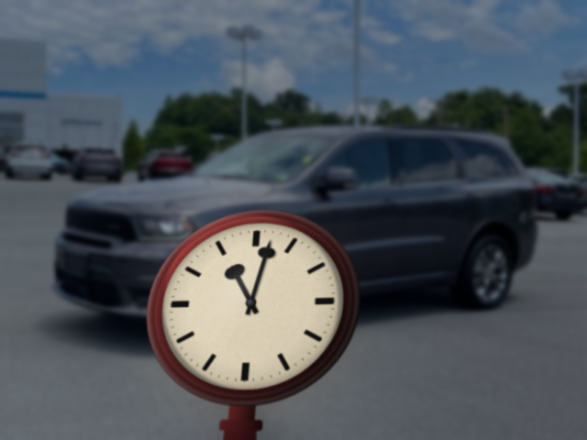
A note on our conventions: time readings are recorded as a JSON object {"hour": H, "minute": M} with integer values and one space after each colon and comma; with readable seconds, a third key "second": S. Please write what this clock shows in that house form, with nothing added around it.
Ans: {"hour": 11, "minute": 2}
